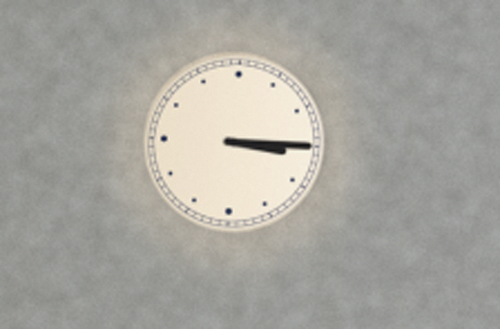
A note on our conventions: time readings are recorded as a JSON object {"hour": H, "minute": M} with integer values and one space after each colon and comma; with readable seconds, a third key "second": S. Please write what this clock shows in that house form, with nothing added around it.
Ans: {"hour": 3, "minute": 15}
